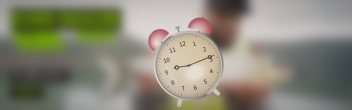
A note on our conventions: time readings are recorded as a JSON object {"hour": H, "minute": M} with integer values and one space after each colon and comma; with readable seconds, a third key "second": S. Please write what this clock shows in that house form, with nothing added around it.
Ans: {"hour": 9, "minute": 14}
